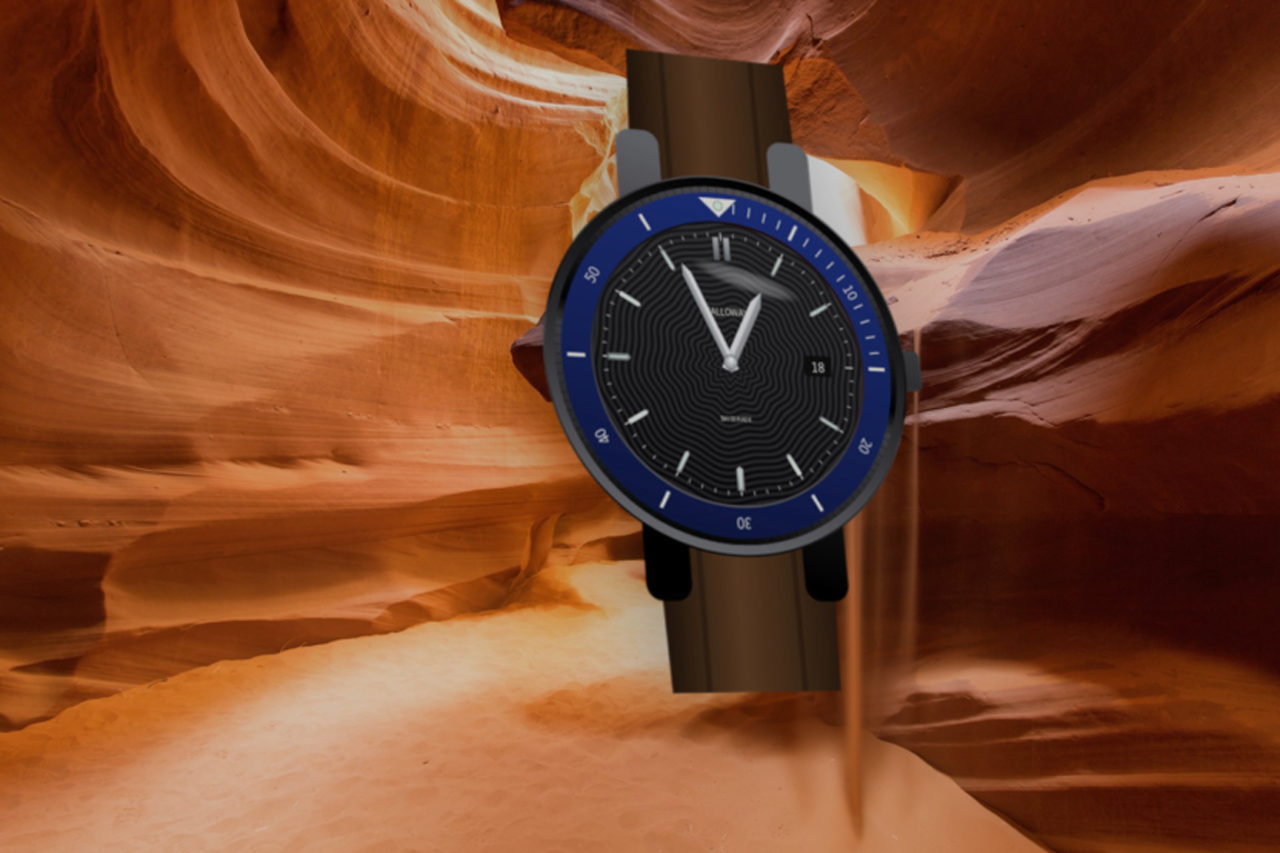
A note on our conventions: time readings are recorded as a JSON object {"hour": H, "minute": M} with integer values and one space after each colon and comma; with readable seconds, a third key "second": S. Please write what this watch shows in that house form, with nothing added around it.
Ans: {"hour": 12, "minute": 56}
